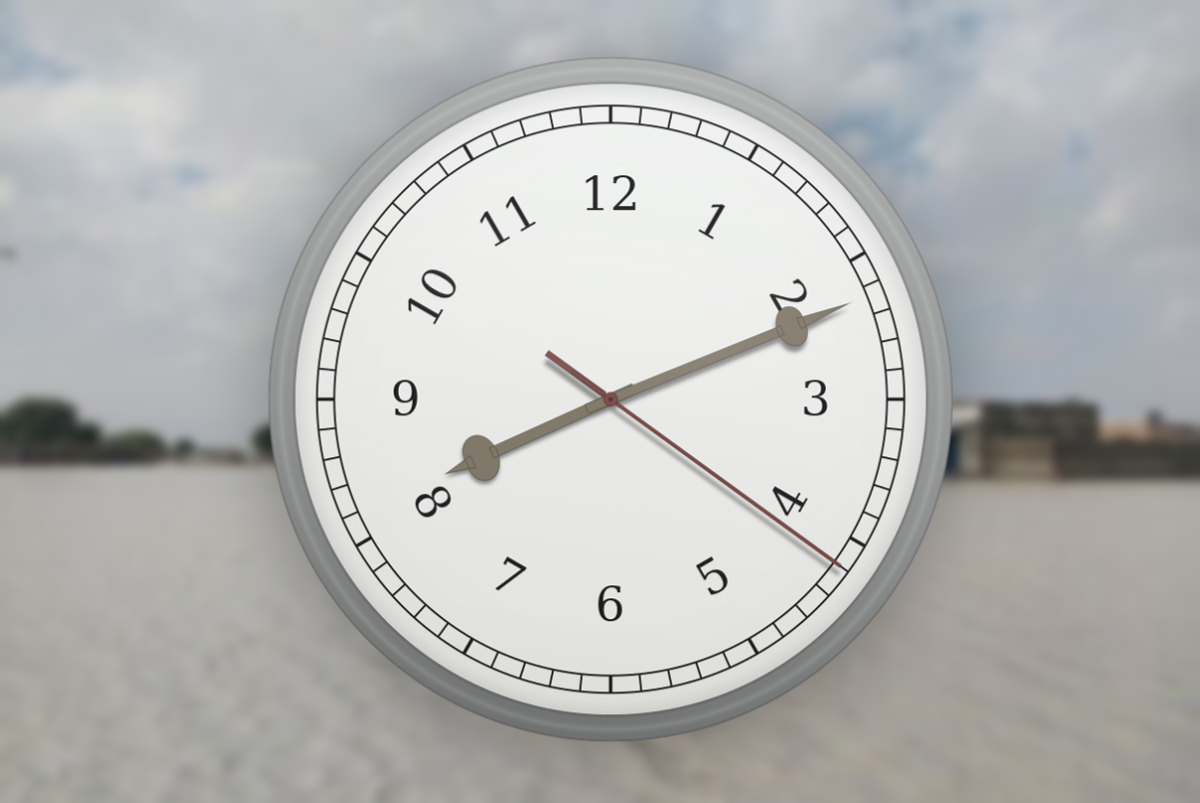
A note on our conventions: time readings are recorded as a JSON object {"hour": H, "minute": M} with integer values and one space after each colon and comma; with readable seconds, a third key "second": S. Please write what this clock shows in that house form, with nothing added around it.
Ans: {"hour": 8, "minute": 11, "second": 21}
